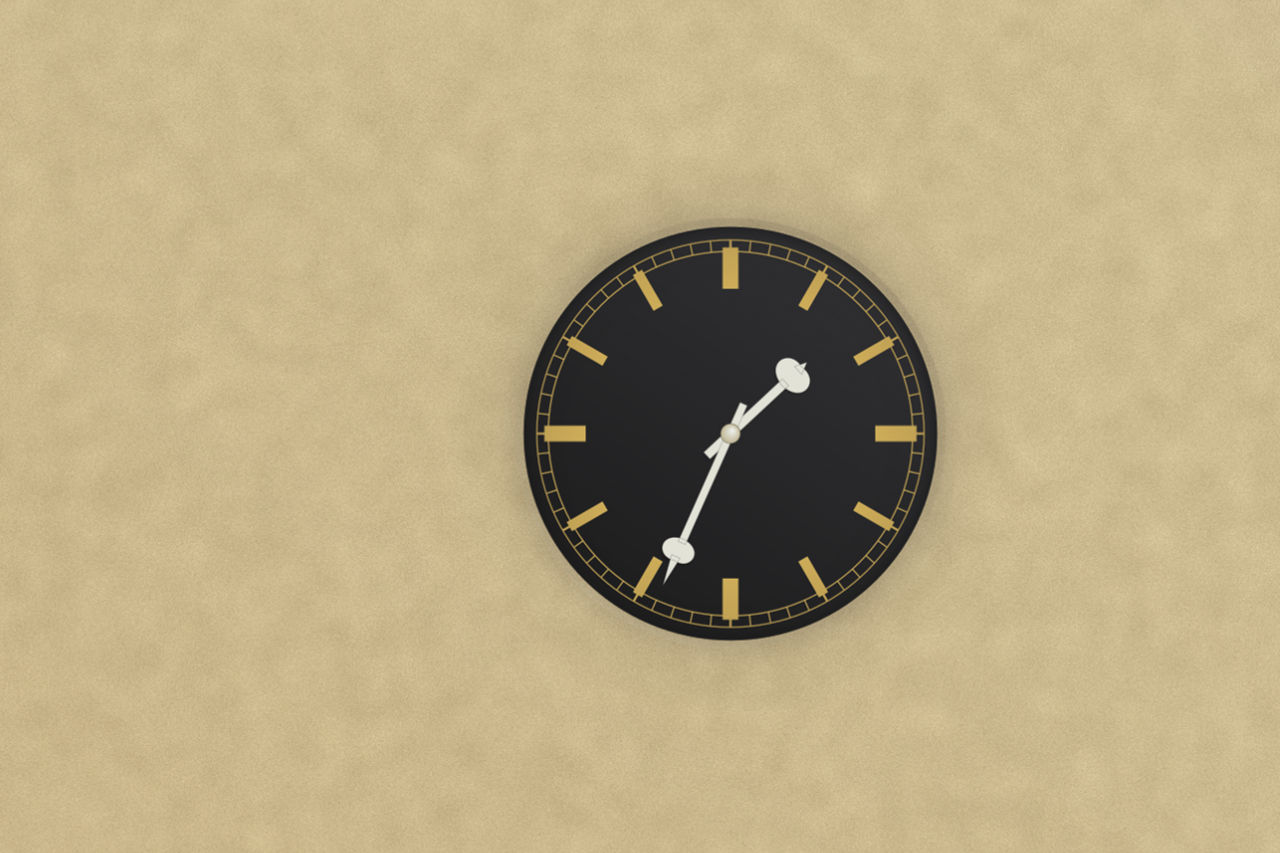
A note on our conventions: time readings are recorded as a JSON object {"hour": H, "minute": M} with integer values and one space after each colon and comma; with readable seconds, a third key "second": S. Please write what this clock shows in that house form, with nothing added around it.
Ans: {"hour": 1, "minute": 34}
